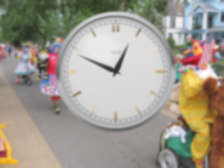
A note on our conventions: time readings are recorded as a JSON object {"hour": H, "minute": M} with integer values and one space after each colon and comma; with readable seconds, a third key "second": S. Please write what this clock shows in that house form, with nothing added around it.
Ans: {"hour": 12, "minute": 49}
